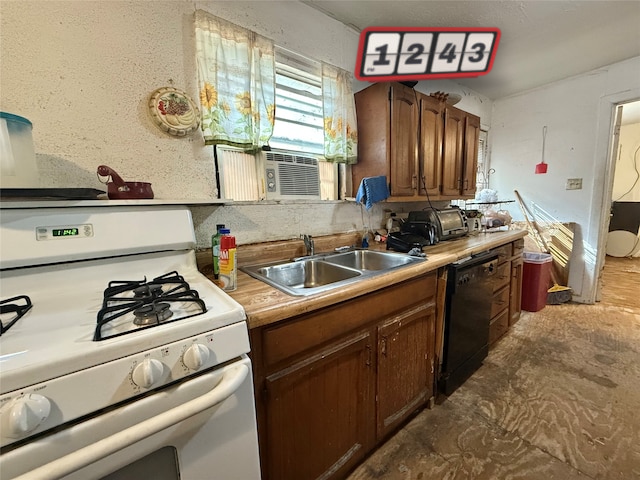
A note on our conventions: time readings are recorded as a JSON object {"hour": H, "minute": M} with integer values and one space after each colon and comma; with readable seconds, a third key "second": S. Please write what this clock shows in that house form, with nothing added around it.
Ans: {"hour": 12, "minute": 43}
